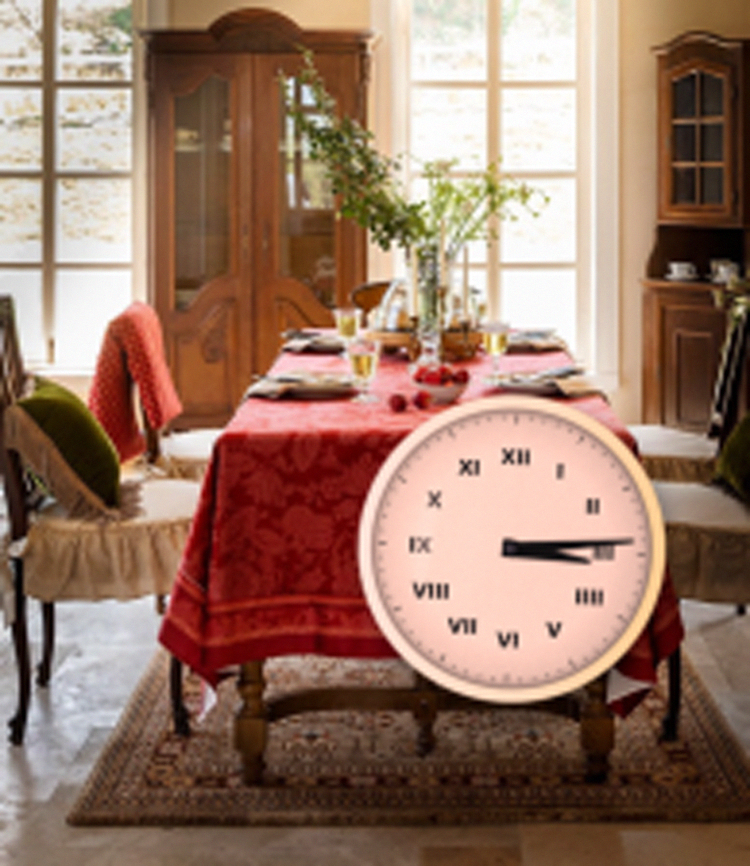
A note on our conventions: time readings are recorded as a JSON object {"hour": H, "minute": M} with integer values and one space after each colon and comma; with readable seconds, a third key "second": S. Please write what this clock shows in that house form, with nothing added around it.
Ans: {"hour": 3, "minute": 14}
